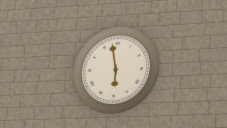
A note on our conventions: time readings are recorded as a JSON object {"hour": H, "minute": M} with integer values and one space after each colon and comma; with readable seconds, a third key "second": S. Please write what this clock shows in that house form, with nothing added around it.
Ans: {"hour": 5, "minute": 58}
